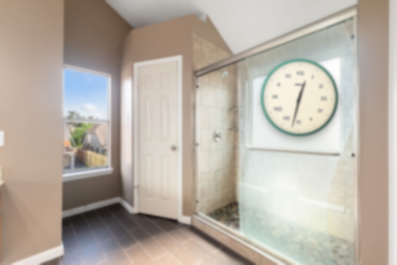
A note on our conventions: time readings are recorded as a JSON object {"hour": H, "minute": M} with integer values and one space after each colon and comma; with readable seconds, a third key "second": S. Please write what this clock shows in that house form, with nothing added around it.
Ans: {"hour": 12, "minute": 32}
